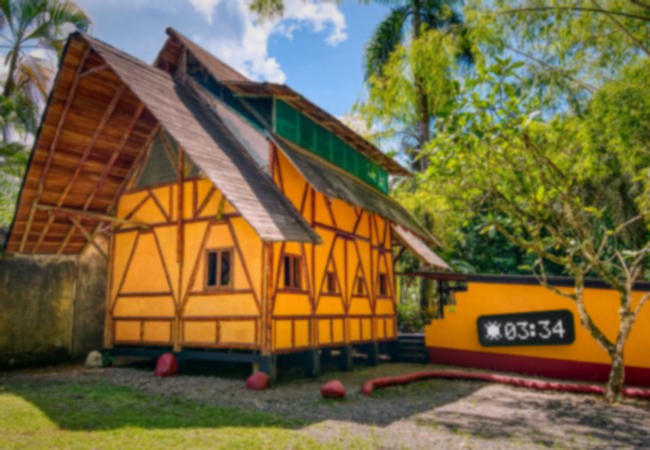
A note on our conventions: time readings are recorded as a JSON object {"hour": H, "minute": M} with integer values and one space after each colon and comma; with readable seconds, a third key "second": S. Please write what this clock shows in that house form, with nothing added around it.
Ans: {"hour": 3, "minute": 34}
